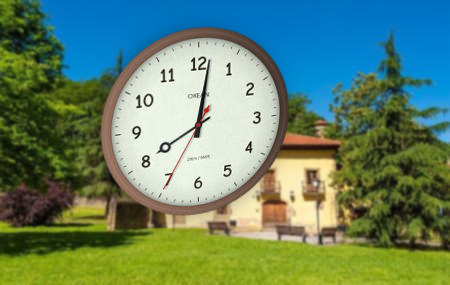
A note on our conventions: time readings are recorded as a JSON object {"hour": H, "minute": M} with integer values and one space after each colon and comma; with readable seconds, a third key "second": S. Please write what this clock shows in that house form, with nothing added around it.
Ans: {"hour": 8, "minute": 1, "second": 35}
